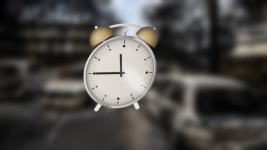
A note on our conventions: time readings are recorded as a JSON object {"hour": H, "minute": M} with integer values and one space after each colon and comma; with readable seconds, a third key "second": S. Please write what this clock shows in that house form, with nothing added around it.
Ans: {"hour": 11, "minute": 45}
